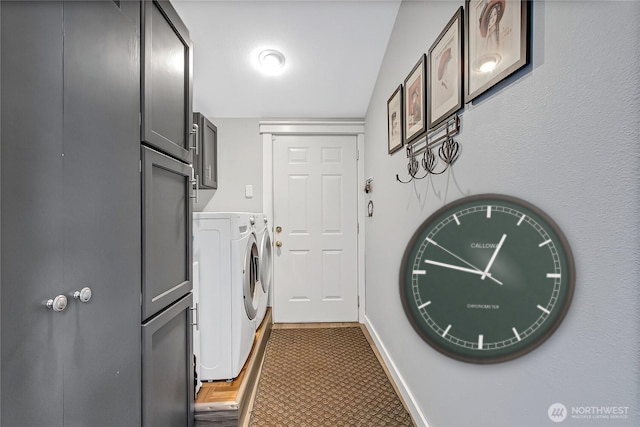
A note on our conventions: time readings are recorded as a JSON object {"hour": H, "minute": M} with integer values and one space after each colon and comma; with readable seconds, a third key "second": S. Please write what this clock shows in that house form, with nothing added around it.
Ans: {"hour": 12, "minute": 46, "second": 50}
